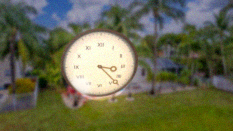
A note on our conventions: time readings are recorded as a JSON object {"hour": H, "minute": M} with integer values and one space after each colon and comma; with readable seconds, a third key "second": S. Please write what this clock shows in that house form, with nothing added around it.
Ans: {"hour": 3, "minute": 23}
